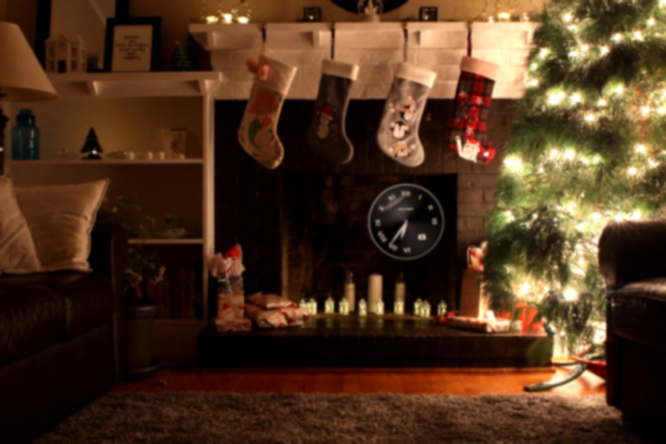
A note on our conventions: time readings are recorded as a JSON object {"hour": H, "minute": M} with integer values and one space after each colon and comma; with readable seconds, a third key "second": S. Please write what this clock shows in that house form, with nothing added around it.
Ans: {"hour": 6, "minute": 36}
